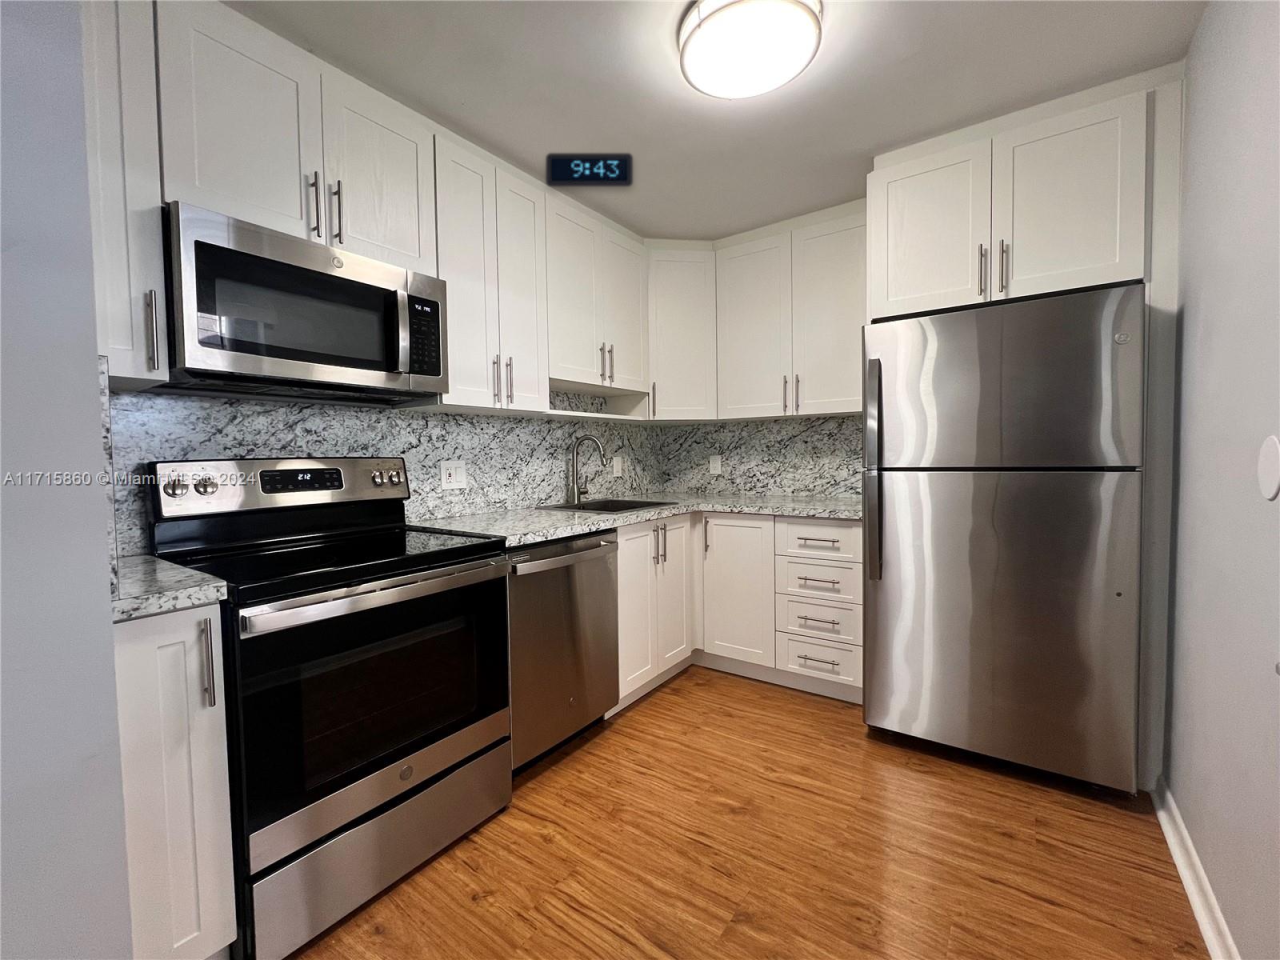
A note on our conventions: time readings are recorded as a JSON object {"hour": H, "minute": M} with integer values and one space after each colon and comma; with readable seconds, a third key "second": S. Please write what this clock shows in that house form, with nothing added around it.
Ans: {"hour": 9, "minute": 43}
